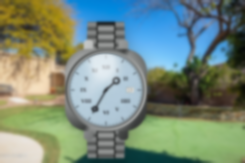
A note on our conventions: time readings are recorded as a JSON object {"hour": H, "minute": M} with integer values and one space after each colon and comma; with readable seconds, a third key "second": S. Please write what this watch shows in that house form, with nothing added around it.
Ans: {"hour": 1, "minute": 35}
